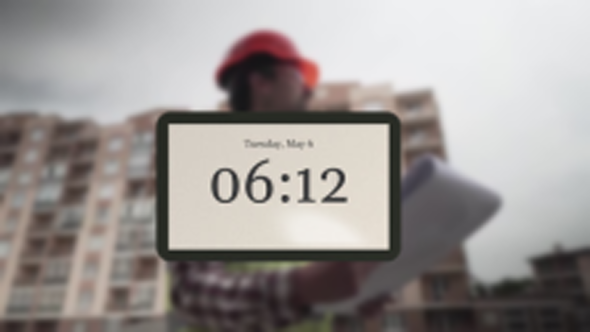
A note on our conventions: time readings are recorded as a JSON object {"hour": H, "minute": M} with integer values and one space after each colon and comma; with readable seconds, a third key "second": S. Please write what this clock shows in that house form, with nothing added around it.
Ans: {"hour": 6, "minute": 12}
